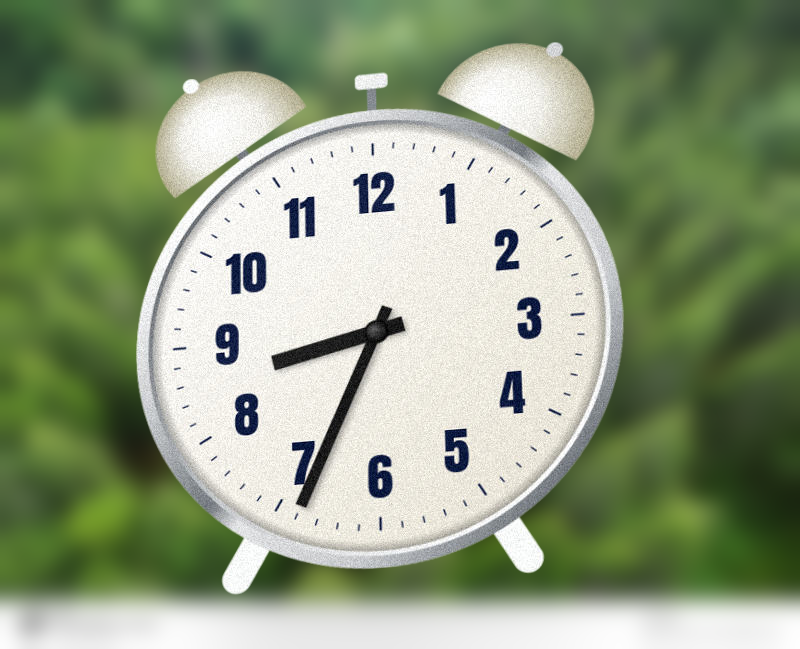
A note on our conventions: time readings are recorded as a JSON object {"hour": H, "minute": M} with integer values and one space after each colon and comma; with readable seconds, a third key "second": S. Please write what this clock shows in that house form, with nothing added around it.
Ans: {"hour": 8, "minute": 34}
